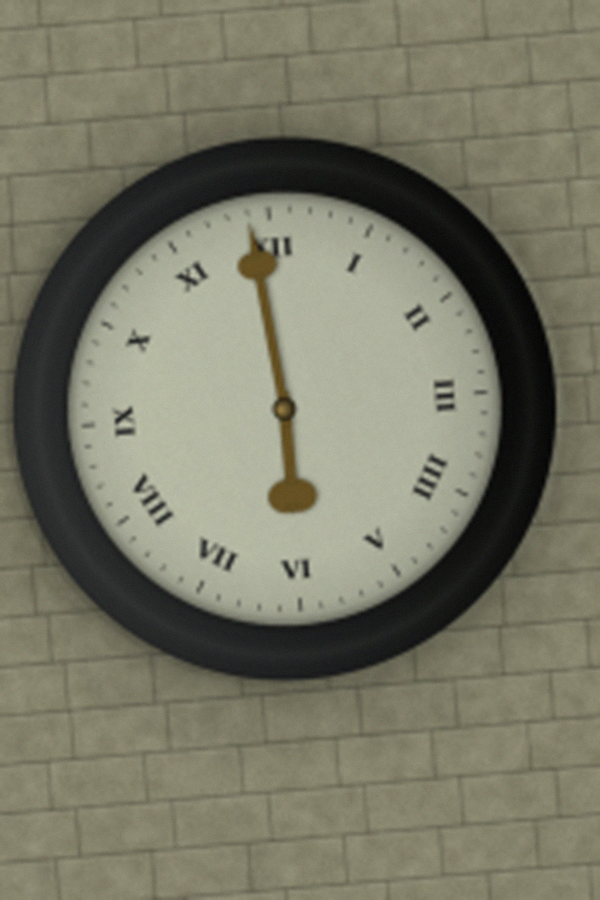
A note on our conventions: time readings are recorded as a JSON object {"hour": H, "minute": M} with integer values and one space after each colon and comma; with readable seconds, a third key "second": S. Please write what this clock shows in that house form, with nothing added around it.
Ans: {"hour": 5, "minute": 59}
